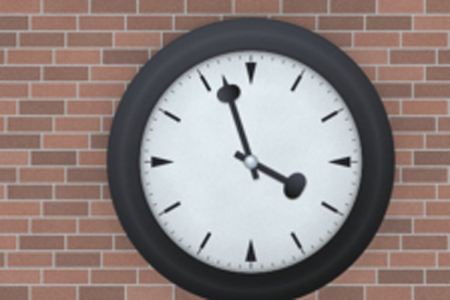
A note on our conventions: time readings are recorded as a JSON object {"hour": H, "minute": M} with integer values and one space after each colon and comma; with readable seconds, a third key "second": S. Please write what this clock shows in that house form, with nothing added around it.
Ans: {"hour": 3, "minute": 57}
